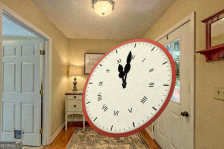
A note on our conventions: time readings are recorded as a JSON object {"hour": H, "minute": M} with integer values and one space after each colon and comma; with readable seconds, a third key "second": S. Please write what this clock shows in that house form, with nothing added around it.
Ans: {"hour": 10, "minute": 59}
